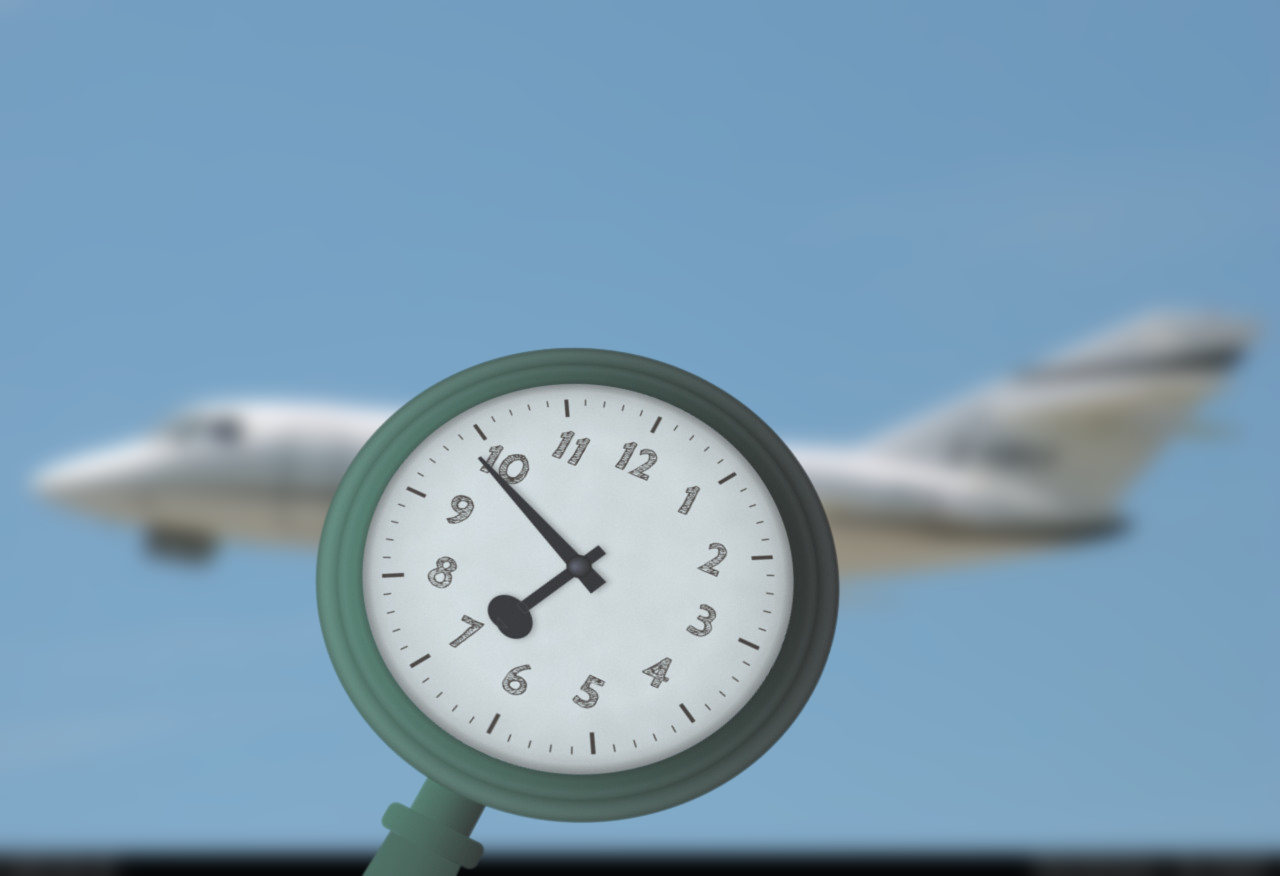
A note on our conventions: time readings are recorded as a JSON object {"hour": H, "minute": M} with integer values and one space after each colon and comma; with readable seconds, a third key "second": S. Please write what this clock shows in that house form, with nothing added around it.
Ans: {"hour": 6, "minute": 49}
